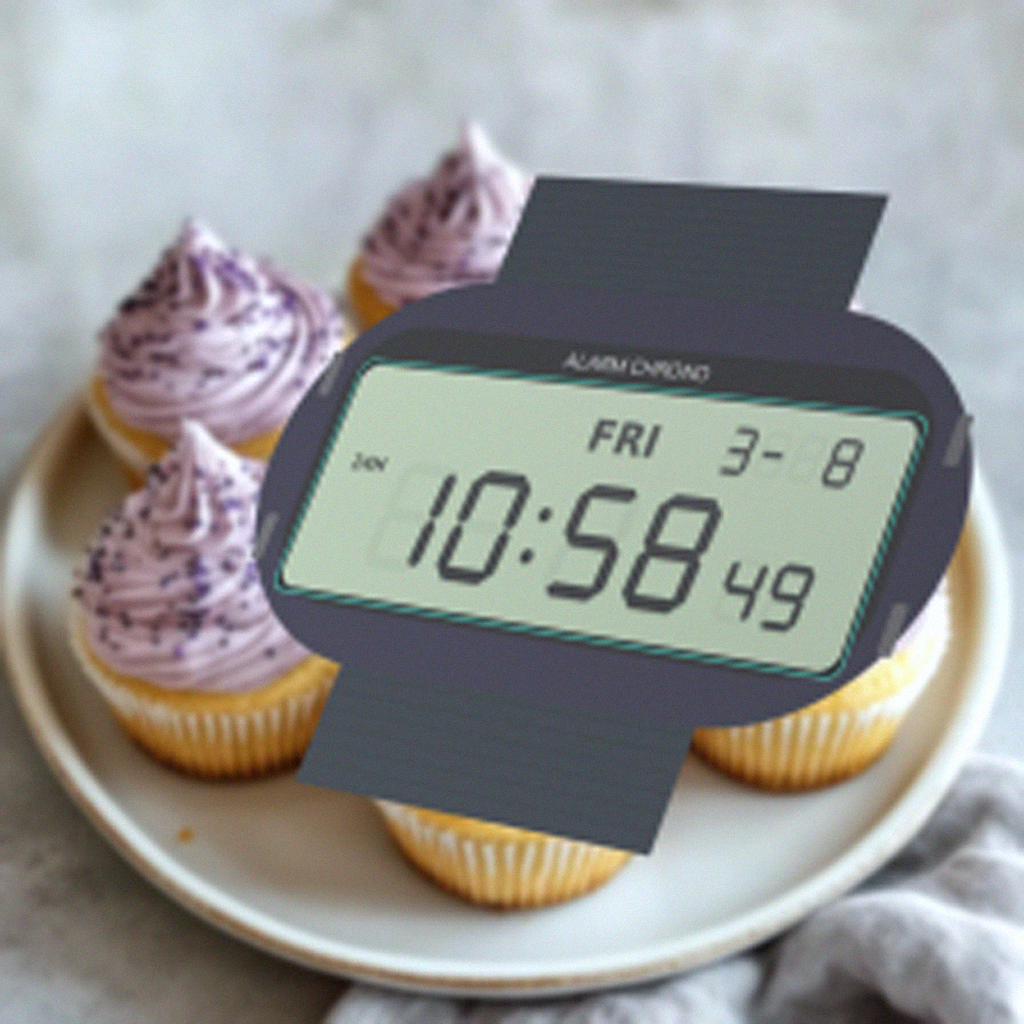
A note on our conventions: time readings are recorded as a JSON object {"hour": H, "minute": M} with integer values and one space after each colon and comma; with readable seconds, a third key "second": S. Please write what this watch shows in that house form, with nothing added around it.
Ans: {"hour": 10, "minute": 58, "second": 49}
